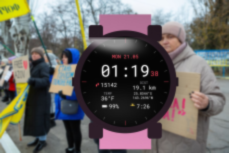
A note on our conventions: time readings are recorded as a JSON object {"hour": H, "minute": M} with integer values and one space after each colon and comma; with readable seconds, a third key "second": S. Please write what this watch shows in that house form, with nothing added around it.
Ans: {"hour": 1, "minute": 19}
